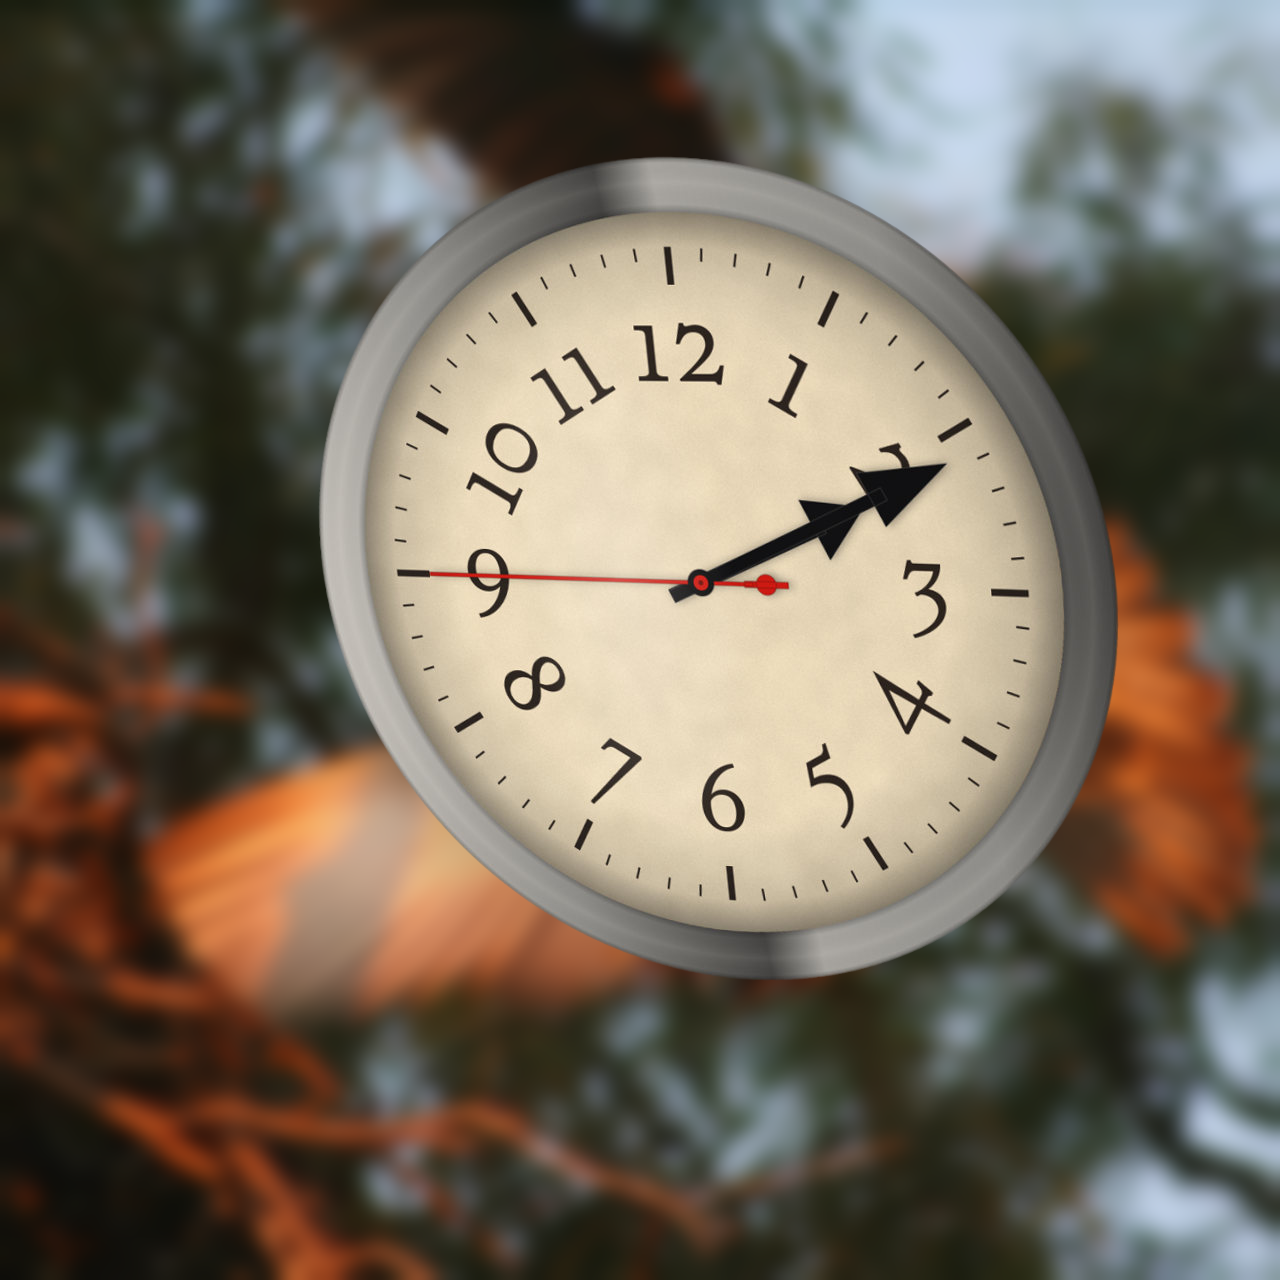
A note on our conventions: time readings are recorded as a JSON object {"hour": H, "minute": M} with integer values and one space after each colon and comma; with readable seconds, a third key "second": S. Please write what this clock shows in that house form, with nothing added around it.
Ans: {"hour": 2, "minute": 10, "second": 45}
